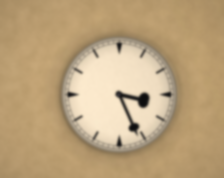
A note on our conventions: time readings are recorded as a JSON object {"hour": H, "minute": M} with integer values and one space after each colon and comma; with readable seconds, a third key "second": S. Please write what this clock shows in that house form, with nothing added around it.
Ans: {"hour": 3, "minute": 26}
